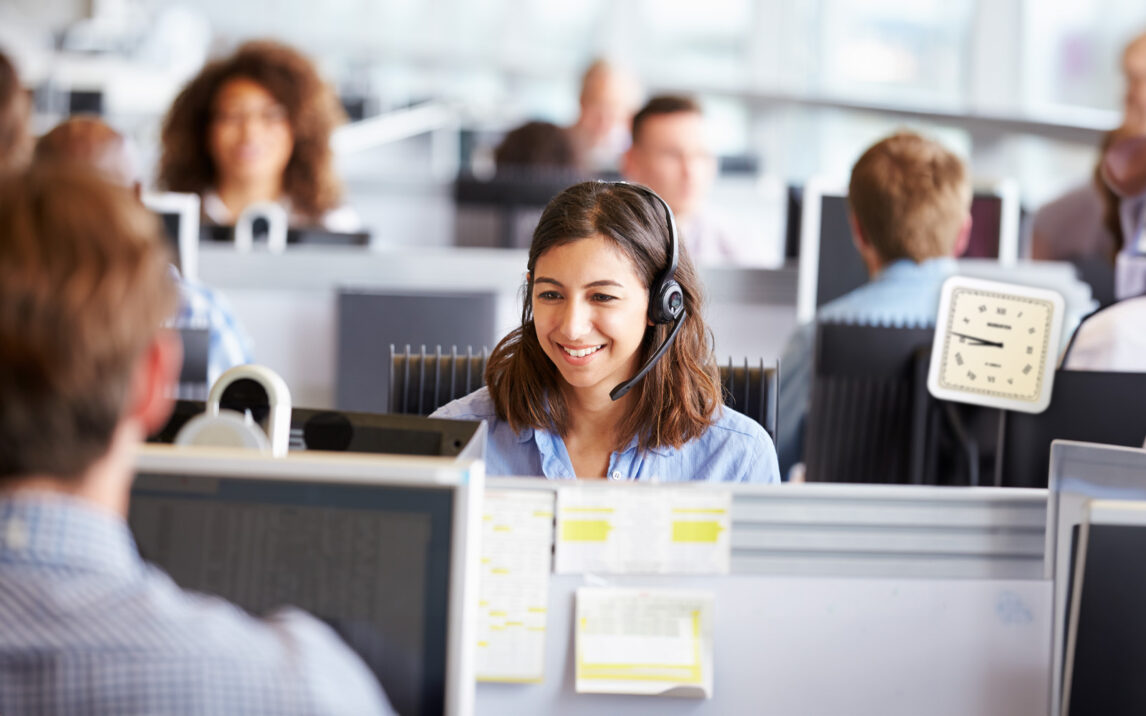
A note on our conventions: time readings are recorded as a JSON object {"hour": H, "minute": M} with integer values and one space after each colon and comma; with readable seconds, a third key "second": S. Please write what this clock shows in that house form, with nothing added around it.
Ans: {"hour": 8, "minute": 46}
